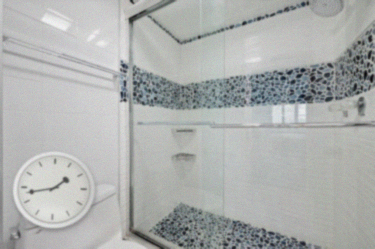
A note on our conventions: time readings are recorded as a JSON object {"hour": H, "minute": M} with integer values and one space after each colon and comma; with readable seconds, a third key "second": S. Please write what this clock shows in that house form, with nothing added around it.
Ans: {"hour": 1, "minute": 43}
